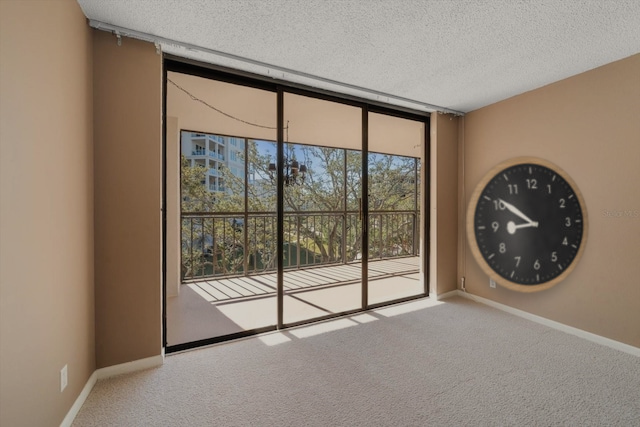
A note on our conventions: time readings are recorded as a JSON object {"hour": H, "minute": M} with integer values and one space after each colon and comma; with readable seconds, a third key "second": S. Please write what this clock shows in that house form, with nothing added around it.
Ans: {"hour": 8, "minute": 51}
